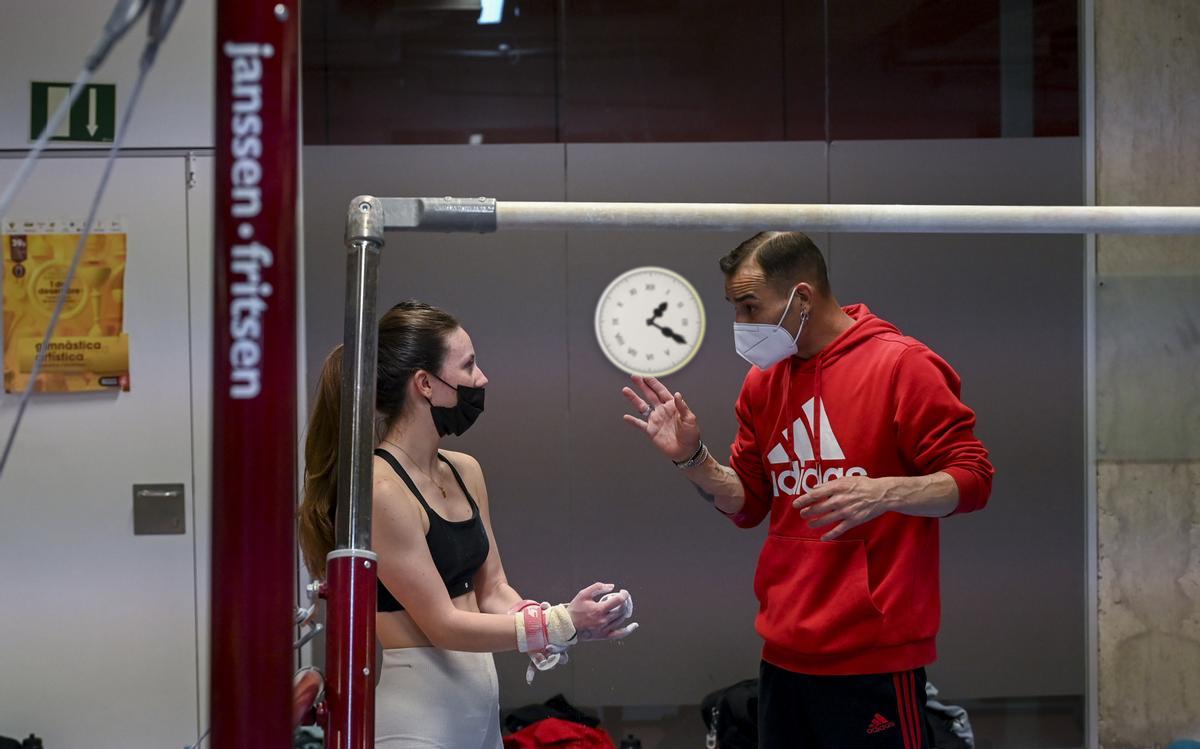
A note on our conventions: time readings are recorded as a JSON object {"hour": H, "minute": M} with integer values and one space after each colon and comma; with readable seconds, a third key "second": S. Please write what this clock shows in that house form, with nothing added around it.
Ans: {"hour": 1, "minute": 20}
